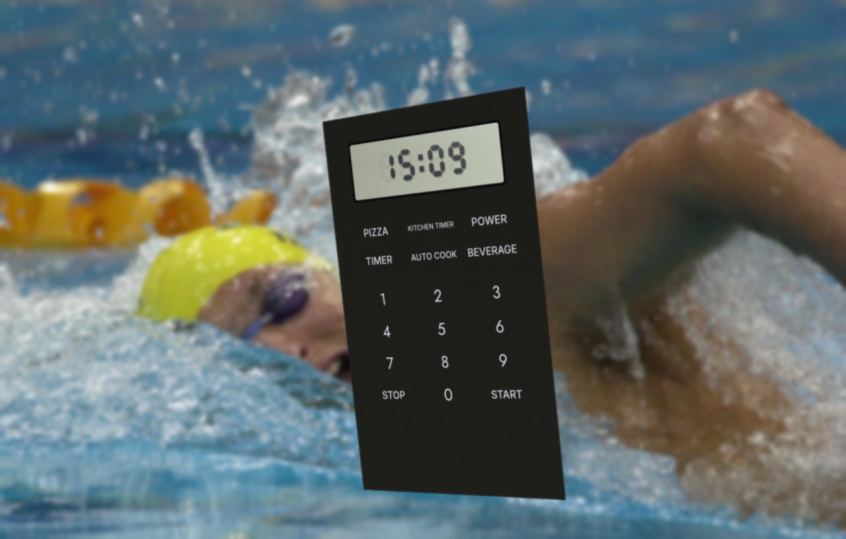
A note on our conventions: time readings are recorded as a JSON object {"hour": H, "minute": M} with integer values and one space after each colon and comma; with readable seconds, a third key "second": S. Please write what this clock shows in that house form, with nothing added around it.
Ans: {"hour": 15, "minute": 9}
